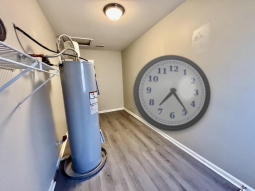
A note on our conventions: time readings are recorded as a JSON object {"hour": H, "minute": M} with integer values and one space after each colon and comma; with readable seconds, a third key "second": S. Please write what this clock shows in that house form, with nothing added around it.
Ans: {"hour": 7, "minute": 24}
